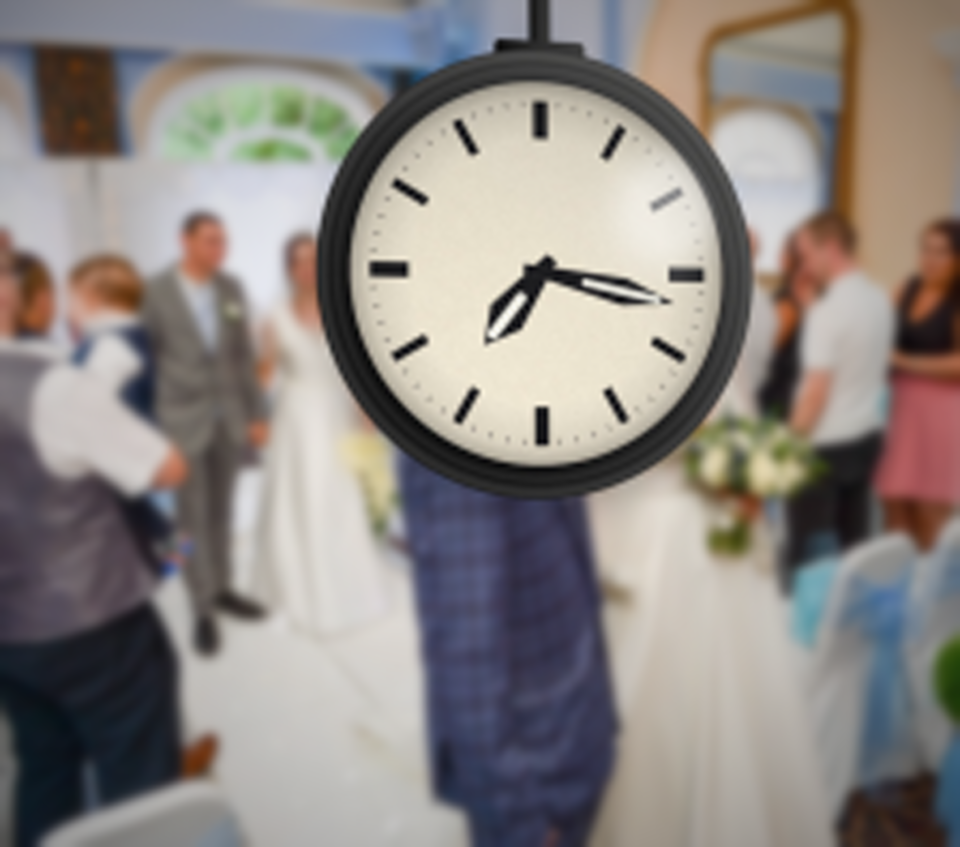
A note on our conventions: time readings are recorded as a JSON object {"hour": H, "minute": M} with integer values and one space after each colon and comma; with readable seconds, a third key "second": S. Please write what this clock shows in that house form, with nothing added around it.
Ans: {"hour": 7, "minute": 17}
